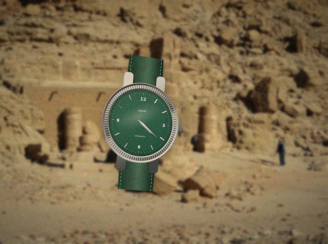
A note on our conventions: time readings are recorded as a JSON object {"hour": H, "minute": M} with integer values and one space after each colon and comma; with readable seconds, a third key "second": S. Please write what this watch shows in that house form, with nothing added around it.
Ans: {"hour": 4, "minute": 21}
